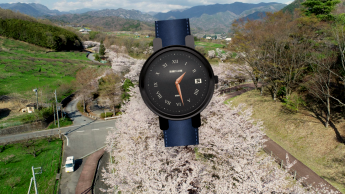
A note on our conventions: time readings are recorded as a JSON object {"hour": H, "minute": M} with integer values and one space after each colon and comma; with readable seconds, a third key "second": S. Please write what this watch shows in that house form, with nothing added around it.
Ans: {"hour": 1, "minute": 28}
